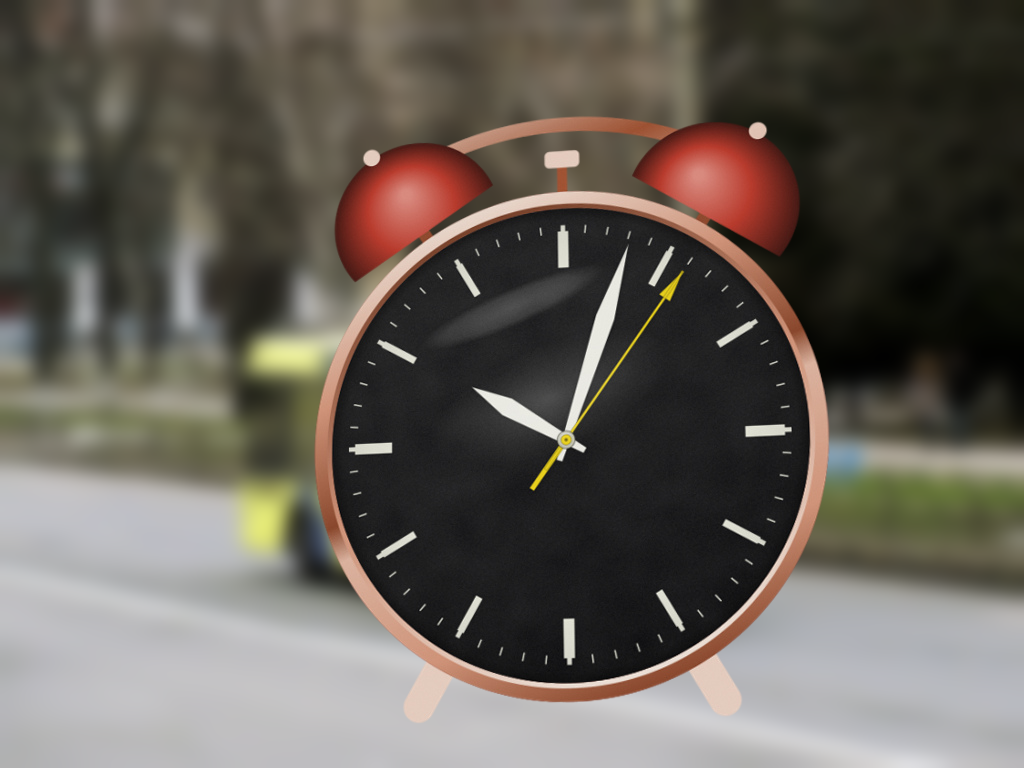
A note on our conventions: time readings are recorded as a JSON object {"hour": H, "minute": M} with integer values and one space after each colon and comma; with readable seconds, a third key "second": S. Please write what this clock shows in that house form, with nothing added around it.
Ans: {"hour": 10, "minute": 3, "second": 6}
